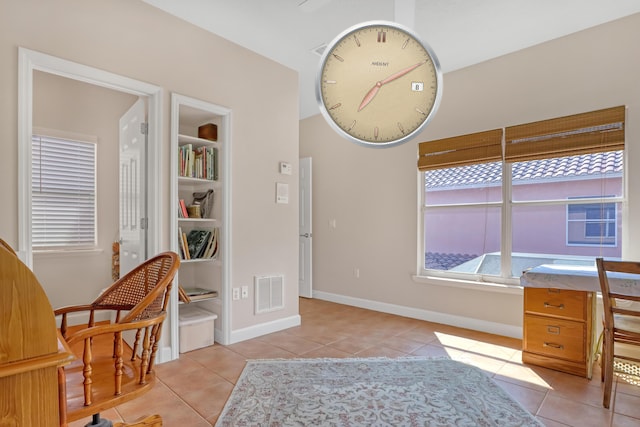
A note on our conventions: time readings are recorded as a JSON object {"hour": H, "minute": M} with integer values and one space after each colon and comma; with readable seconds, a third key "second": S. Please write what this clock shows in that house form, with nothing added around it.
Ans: {"hour": 7, "minute": 10}
